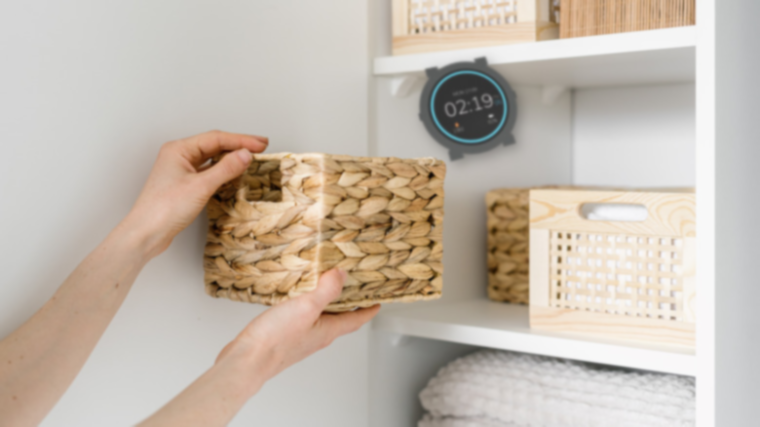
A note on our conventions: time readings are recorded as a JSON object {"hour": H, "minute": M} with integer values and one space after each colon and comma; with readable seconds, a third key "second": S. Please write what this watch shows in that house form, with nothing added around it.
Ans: {"hour": 2, "minute": 19}
